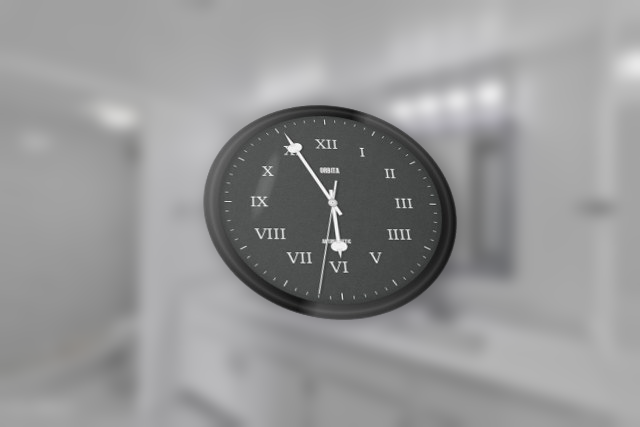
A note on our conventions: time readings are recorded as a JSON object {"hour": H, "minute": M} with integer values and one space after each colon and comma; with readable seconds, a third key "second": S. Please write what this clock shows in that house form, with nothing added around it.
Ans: {"hour": 5, "minute": 55, "second": 32}
